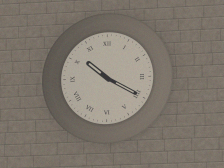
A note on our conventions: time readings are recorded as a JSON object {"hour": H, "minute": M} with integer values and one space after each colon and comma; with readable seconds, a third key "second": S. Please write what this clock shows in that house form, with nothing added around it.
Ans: {"hour": 10, "minute": 20}
